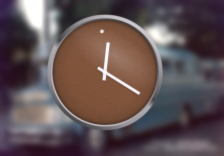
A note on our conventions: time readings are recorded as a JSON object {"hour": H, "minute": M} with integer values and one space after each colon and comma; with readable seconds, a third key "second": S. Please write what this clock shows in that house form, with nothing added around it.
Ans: {"hour": 12, "minute": 21}
